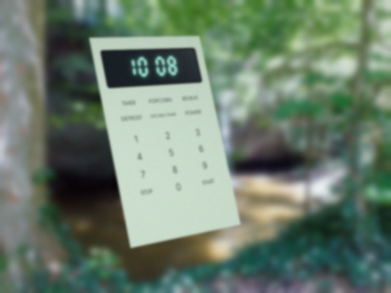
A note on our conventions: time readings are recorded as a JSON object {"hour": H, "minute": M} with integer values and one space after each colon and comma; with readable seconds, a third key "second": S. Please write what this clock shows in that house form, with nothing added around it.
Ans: {"hour": 10, "minute": 8}
